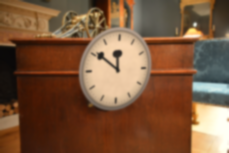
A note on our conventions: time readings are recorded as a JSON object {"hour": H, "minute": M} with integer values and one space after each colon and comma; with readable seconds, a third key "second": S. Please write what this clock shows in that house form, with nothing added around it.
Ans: {"hour": 11, "minute": 51}
